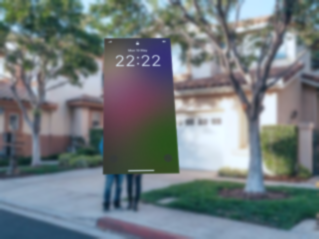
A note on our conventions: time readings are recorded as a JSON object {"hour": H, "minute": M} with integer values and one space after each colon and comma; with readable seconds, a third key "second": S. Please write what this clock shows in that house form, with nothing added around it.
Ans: {"hour": 22, "minute": 22}
